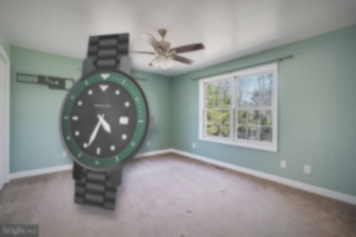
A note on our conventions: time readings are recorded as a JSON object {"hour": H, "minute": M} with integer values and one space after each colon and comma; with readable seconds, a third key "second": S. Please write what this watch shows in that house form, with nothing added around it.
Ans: {"hour": 4, "minute": 34}
